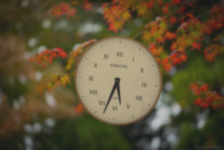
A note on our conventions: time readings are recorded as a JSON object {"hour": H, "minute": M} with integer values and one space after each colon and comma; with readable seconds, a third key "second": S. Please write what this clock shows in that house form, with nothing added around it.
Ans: {"hour": 5, "minute": 33}
